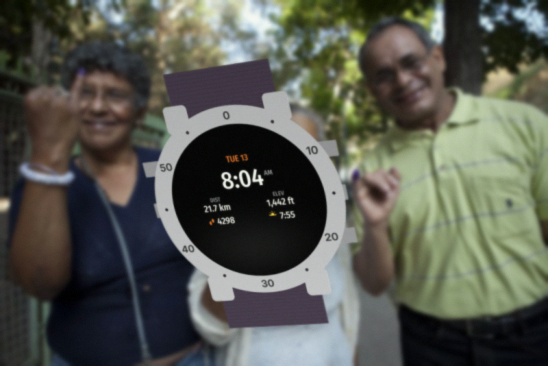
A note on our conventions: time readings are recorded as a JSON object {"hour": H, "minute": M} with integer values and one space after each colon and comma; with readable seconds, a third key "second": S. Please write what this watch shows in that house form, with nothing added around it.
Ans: {"hour": 8, "minute": 4}
